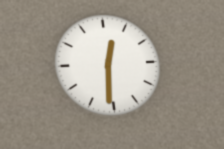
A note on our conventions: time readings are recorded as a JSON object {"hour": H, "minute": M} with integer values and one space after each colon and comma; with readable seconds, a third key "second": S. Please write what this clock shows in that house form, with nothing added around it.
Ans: {"hour": 12, "minute": 31}
